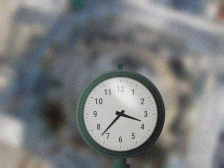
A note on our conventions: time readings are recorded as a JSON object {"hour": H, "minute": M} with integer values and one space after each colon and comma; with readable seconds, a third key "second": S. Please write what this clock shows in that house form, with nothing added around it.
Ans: {"hour": 3, "minute": 37}
